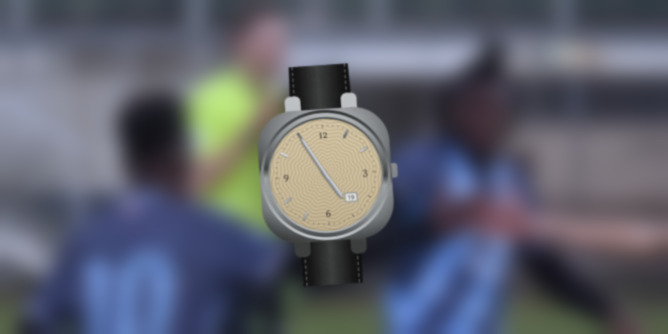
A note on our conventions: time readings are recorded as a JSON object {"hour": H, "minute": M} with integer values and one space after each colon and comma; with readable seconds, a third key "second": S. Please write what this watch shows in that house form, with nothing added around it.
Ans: {"hour": 4, "minute": 55}
